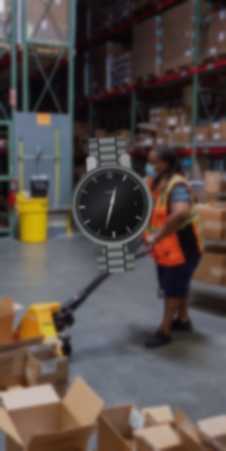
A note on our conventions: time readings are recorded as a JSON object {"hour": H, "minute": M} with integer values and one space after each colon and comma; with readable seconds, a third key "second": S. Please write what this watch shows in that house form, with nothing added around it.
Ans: {"hour": 12, "minute": 33}
